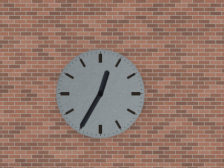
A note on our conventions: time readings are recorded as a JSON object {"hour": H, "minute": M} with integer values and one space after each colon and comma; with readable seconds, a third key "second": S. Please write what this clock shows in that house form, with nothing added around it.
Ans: {"hour": 12, "minute": 35}
